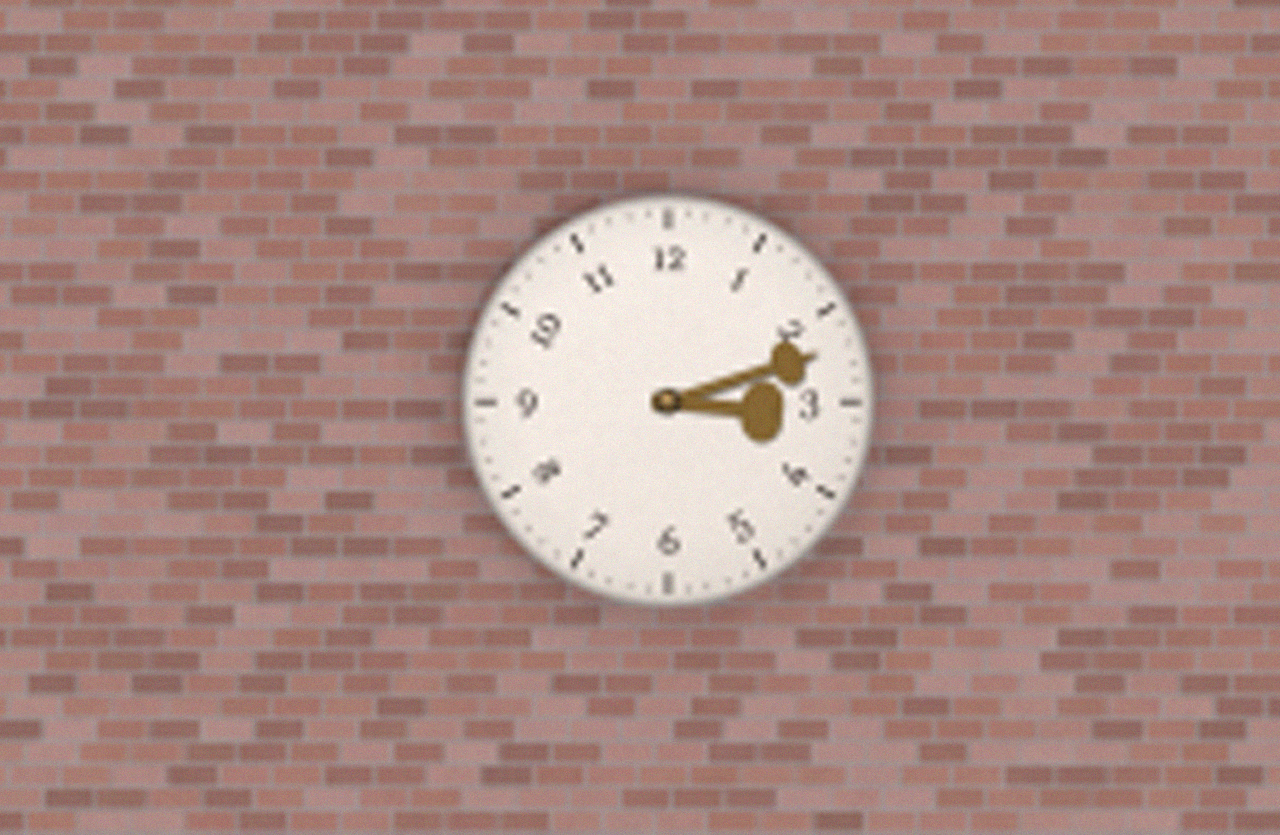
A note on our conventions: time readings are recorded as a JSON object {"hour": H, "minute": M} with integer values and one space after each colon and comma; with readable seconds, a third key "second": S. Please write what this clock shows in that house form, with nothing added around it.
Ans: {"hour": 3, "minute": 12}
